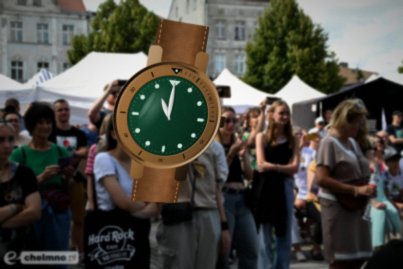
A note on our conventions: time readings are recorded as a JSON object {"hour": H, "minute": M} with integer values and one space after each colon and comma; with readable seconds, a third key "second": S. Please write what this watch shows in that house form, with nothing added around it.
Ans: {"hour": 11, "minute": 0}
